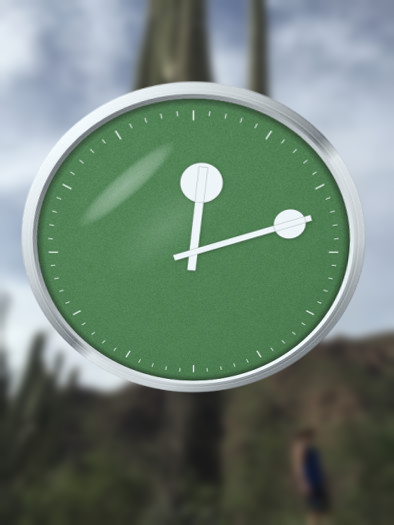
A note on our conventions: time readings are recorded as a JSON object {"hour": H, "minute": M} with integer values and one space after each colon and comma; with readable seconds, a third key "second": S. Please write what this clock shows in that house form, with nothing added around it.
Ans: {"hour": 12, "minute": 12}
